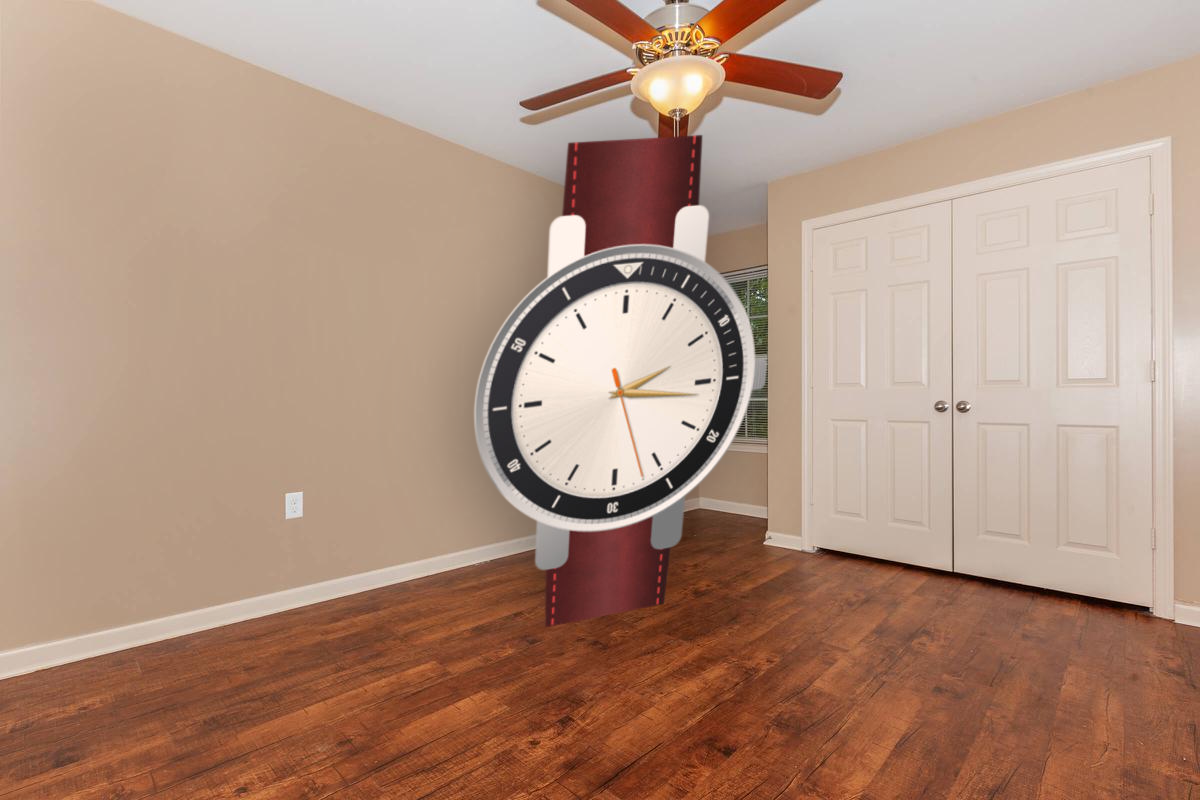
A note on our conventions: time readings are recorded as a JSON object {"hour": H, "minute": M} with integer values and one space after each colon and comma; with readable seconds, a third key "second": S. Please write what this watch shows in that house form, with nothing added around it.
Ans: {"hour": 2, "minute": 16, "second": 27}
